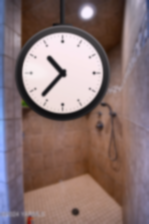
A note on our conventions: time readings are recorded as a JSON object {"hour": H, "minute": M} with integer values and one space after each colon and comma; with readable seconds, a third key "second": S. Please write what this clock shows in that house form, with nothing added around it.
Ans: {"hour": 10, "minute": 37}
